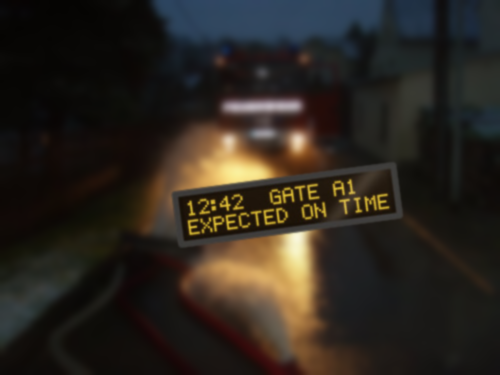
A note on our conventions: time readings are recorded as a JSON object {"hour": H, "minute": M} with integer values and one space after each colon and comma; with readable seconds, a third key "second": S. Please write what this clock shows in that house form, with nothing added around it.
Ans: {"hour": 12, "minute": 42}
